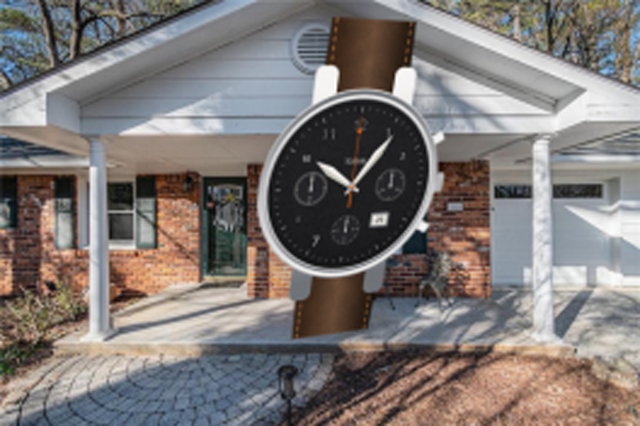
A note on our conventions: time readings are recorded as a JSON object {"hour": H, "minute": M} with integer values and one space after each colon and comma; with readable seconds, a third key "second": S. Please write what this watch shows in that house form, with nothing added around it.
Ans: {"hour": 10, "minute": 6}
